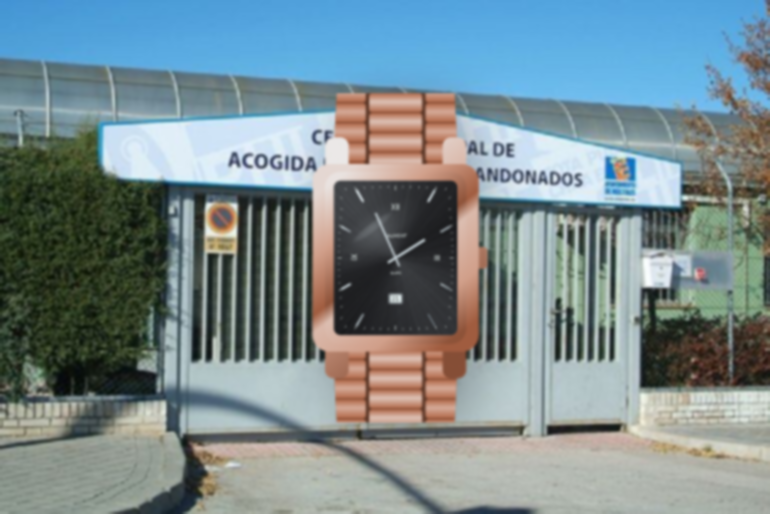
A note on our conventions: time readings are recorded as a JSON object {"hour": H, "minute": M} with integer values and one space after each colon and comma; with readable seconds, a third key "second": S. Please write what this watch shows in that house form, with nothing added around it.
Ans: {"hour": 1, "minute": 56}
